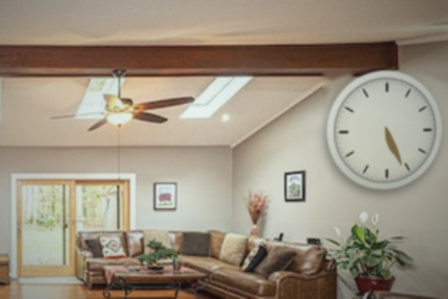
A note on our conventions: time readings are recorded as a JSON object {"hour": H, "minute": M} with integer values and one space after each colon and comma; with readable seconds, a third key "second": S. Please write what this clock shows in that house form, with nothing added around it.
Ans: {"hour": 5, "minute": 26}
